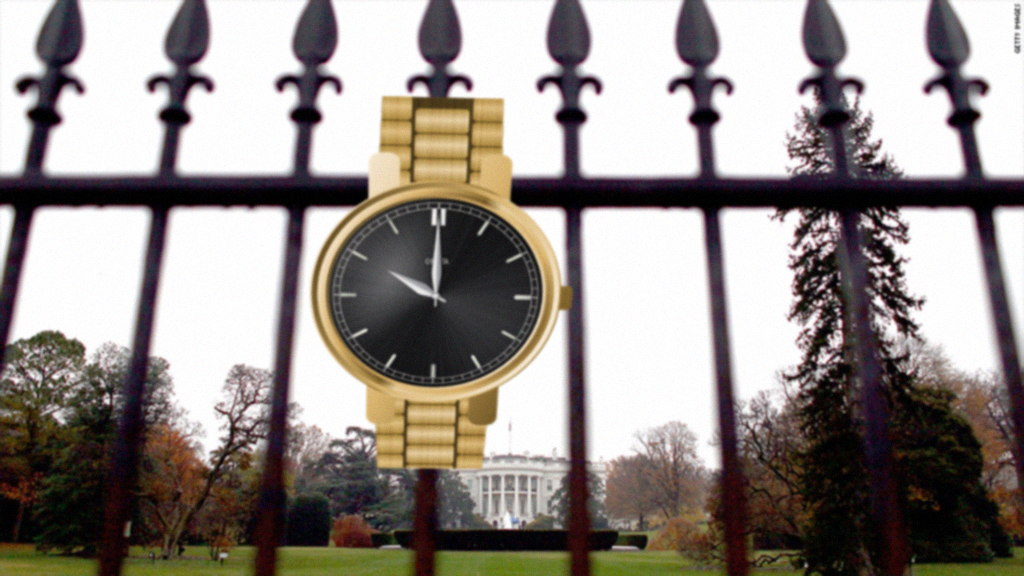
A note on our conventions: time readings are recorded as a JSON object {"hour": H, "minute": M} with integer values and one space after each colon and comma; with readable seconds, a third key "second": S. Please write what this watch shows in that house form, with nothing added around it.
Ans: {"hour": 10, "minute": 0}
